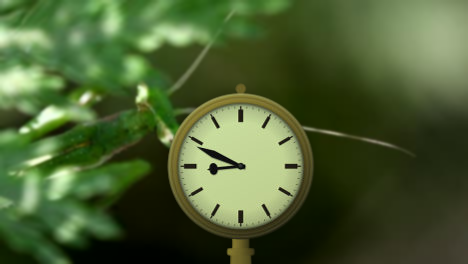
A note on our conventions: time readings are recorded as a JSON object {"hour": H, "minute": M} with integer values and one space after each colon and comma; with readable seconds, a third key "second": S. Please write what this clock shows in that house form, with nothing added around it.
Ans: {"hour": 8, "minute": 49}
